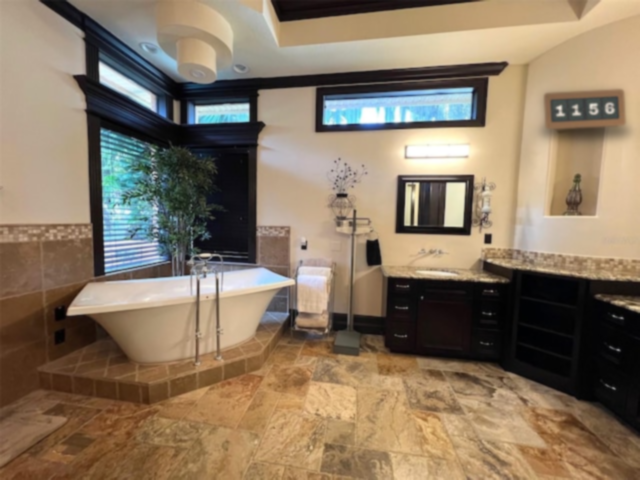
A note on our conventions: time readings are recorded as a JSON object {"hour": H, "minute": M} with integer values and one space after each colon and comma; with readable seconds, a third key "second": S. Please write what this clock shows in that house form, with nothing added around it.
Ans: {"hour": 11, "minute": 56}
